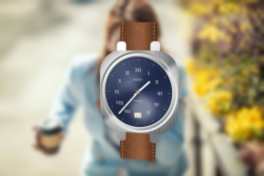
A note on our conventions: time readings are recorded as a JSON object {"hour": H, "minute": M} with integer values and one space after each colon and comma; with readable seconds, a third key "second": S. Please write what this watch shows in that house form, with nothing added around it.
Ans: {"hour": 1, "minute": 37}
